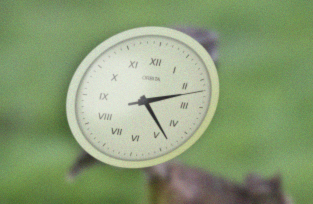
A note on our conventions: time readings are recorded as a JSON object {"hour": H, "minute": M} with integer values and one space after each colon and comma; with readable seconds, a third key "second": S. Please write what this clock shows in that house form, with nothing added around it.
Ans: {"hour": 2, "minute": 23, "second": 12}
